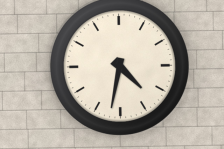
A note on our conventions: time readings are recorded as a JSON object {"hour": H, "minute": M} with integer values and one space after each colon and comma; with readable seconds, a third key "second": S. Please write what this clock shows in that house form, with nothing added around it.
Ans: {"hour": 4, "minute": 32}
